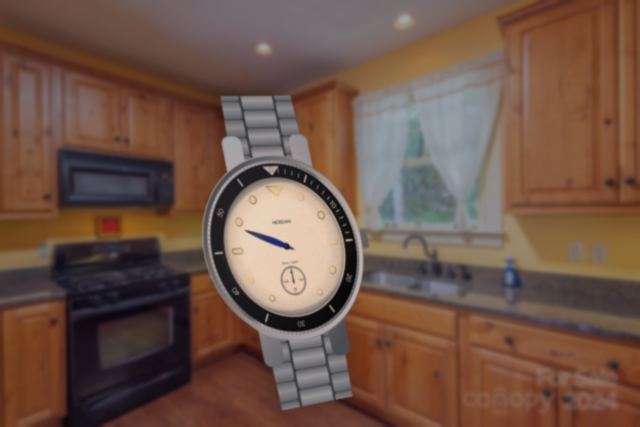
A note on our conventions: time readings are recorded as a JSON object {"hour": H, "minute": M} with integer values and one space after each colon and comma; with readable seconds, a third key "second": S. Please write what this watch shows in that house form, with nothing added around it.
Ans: {"hour": 9, "minute": 49}
